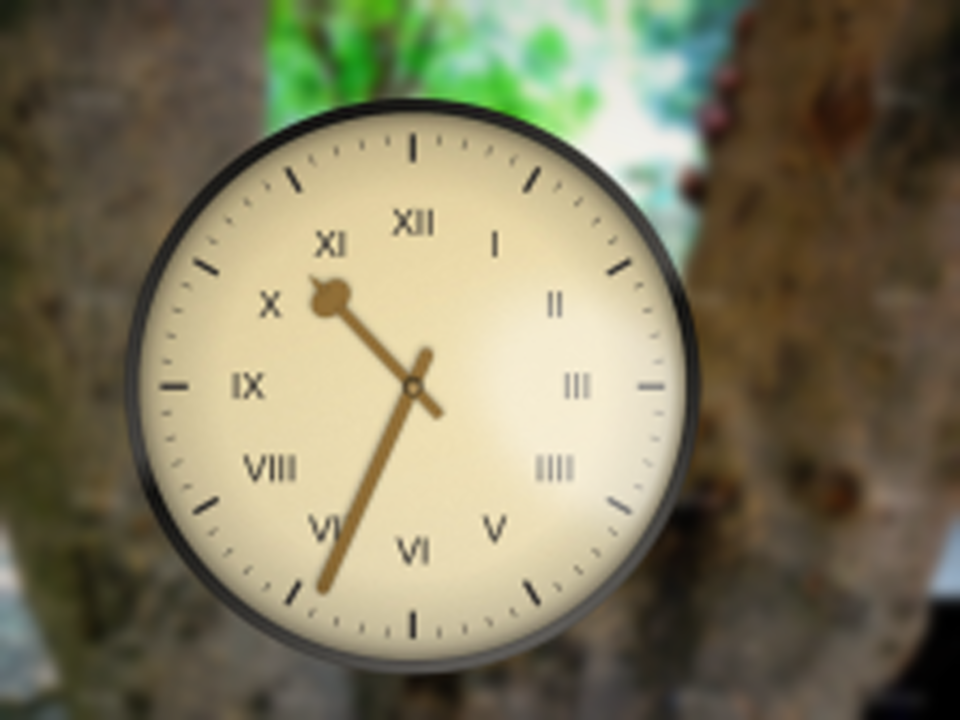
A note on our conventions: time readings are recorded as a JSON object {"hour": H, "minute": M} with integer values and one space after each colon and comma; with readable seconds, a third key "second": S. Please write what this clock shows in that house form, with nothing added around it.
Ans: {"hour": 10, "minute": 34}
